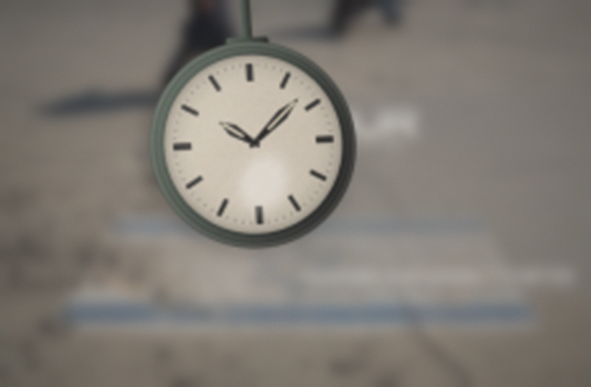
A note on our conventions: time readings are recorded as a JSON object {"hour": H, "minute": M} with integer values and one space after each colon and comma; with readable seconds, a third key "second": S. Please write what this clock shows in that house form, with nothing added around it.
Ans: {"hour": 10, "minute": 8}
